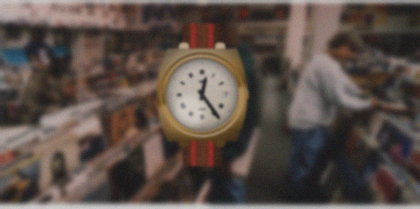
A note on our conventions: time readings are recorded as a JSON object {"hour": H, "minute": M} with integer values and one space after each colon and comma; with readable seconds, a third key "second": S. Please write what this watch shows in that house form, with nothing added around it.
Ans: {"hour": 12, "minute": 24}
